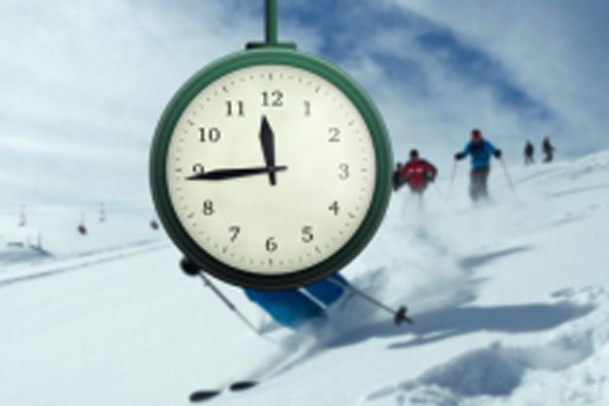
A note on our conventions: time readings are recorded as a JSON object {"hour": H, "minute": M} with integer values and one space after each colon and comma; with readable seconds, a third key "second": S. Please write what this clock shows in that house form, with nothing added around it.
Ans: {"hour": 11, "minute": 44}
